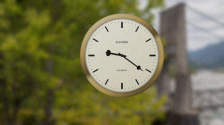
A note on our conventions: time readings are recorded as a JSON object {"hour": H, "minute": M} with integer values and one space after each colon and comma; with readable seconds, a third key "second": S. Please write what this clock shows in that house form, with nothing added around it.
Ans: {"hour": 9, "minute": 21}
